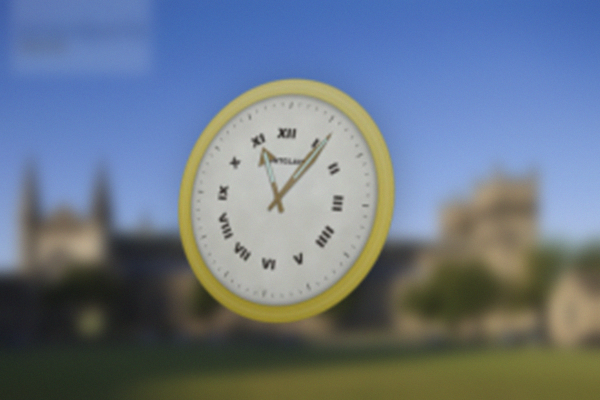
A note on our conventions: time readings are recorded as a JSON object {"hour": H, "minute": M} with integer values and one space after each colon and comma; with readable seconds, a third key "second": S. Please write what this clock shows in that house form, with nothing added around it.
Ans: {"hour": 11, "minute": 6}
